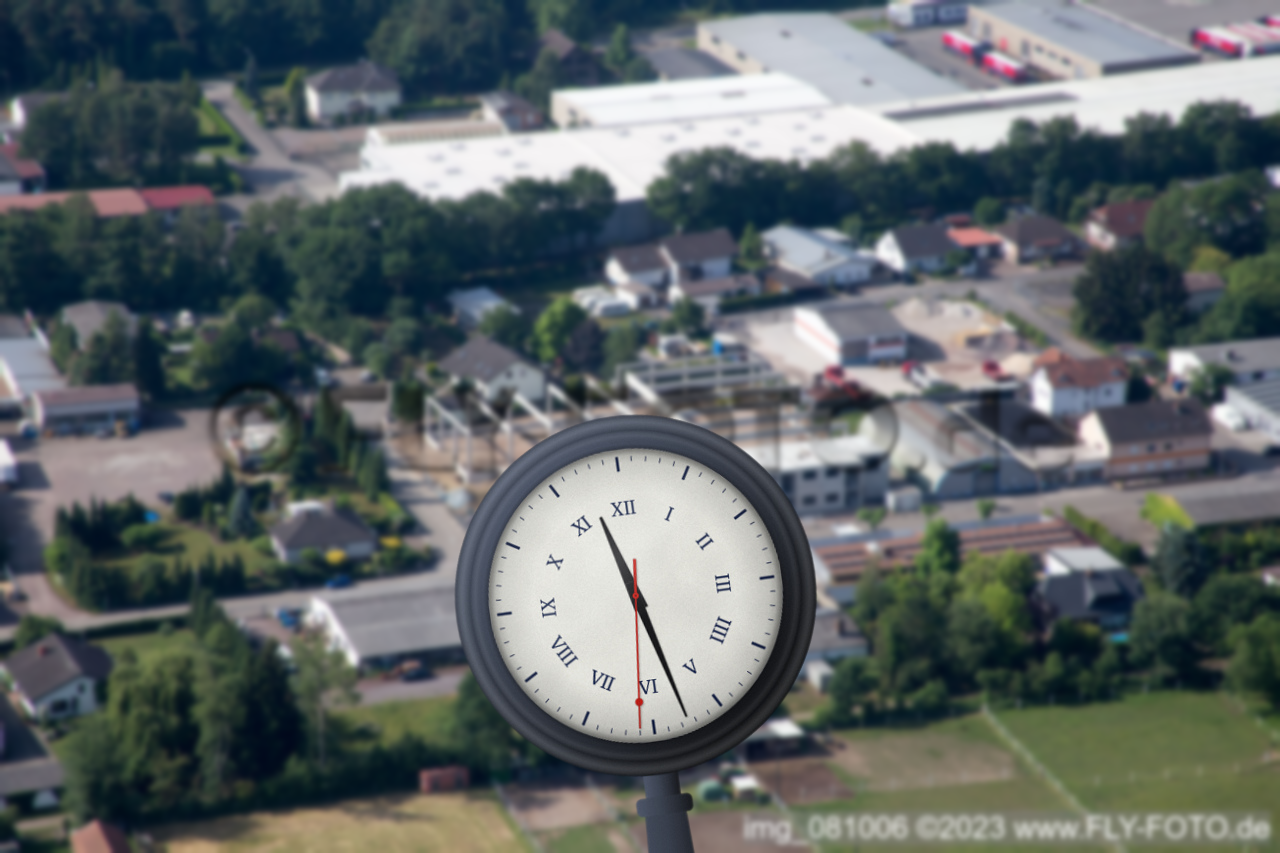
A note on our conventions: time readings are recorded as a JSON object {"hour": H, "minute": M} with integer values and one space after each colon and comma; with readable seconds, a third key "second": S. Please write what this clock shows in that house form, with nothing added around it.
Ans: {"hour": 11, "minute": 27, "second": 31}
